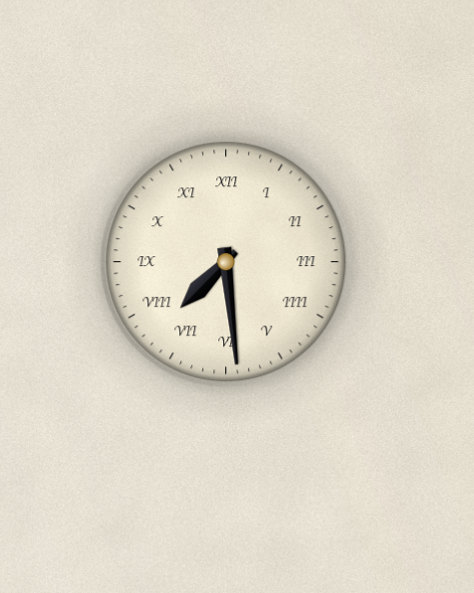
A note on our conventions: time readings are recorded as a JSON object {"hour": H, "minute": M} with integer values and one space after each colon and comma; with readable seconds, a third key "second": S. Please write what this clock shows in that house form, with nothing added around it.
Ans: {"hour": 7, "minute": 29}
